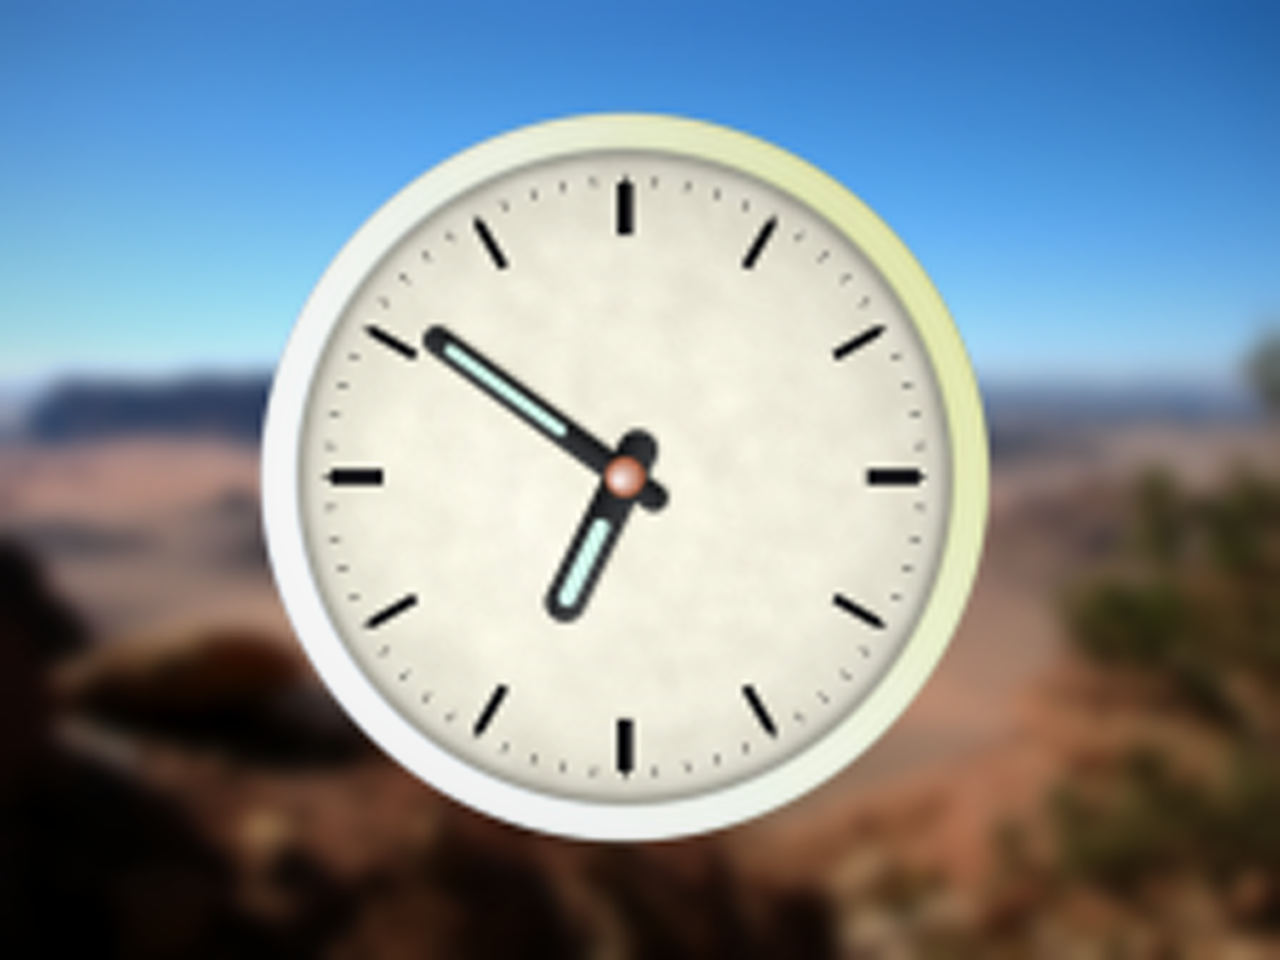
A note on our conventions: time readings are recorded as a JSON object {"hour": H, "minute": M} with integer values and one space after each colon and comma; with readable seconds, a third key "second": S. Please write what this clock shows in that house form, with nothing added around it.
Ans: {"hour": 6, "minute": 51}
